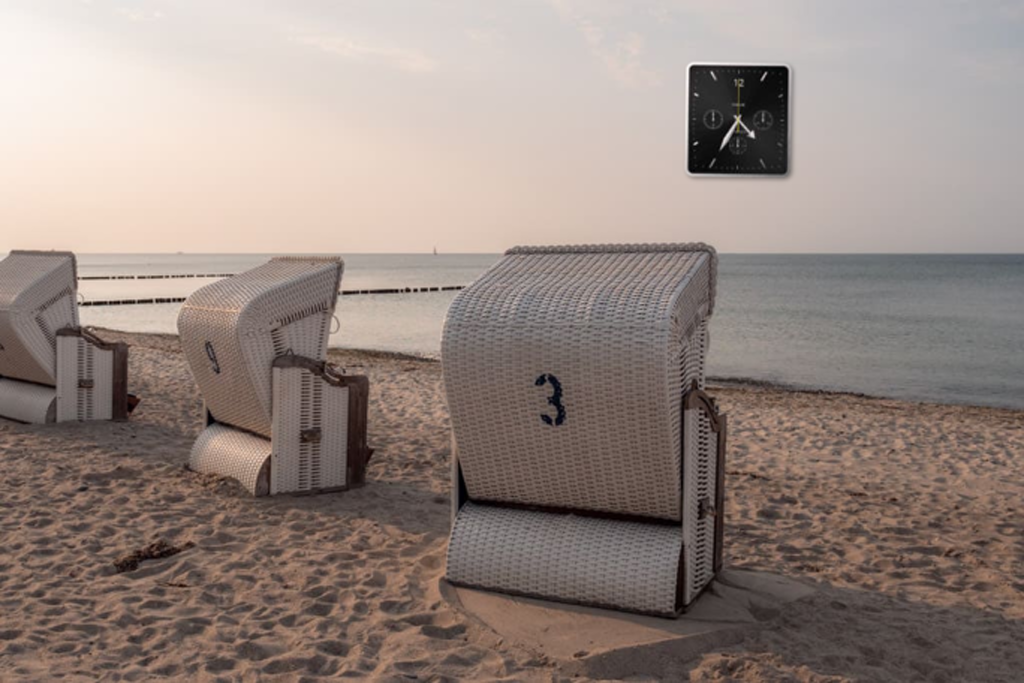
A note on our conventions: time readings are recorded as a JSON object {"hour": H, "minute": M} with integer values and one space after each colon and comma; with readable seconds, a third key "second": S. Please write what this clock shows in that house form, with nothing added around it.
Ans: {"hour": 4, "minute": 35}
